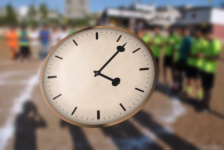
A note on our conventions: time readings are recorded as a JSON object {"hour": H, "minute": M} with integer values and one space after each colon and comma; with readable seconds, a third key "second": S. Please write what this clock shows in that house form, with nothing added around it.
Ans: {"hour": 4, "minute": 7}
